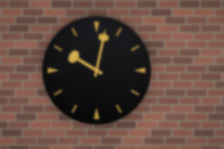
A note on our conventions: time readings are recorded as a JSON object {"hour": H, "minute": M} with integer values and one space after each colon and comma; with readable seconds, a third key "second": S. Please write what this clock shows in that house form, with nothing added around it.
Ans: {"hour": 10, "minute": 2}
